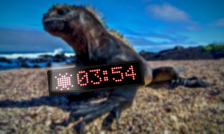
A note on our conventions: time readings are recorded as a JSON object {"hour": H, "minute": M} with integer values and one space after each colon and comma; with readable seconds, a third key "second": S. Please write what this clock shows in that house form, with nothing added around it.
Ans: {"hour": 3, "minute": 54}
